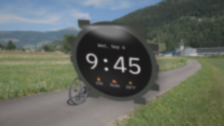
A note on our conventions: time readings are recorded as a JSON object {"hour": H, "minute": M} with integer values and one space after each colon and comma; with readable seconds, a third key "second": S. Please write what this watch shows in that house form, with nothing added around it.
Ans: {"hour": 9, "minute": 45}
